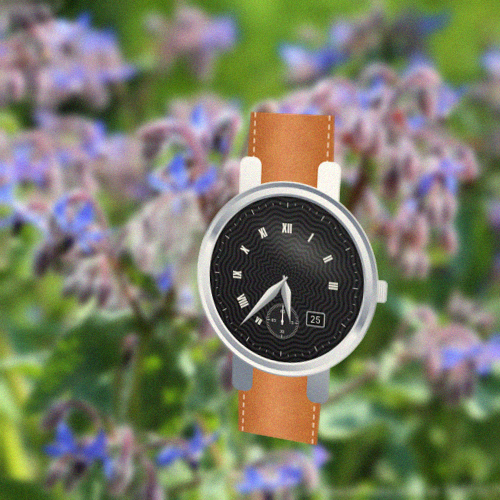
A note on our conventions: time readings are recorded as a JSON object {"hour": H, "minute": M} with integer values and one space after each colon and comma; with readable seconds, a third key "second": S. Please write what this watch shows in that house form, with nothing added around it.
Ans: {"hour": 5, "minute": 37}
